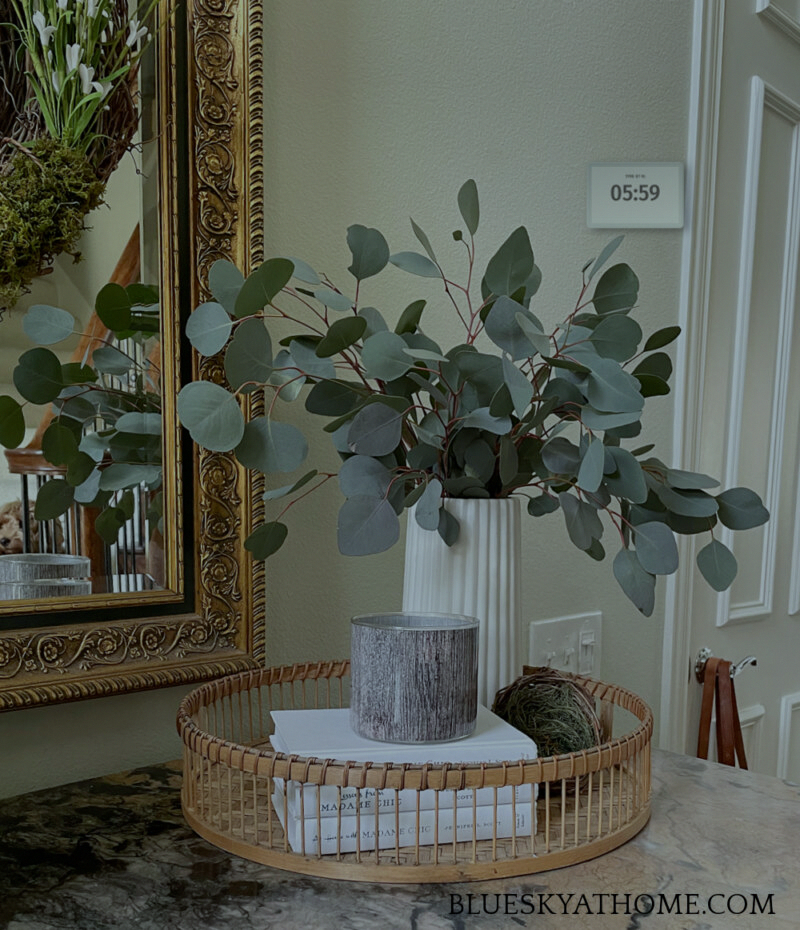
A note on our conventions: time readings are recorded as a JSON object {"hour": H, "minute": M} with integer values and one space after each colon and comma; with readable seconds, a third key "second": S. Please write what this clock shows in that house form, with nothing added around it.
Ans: {"hour": 5, "minute": 59}
